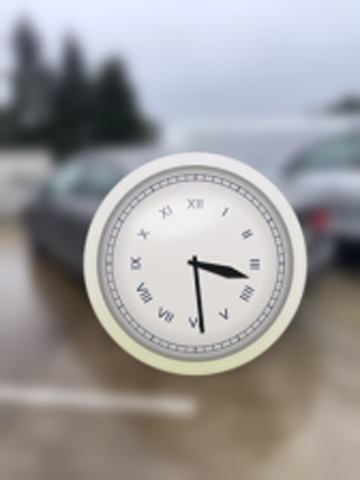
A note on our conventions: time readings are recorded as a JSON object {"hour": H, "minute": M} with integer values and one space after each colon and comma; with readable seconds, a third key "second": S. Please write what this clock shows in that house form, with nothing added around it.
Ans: {"hour": 3, "minute": 29}
